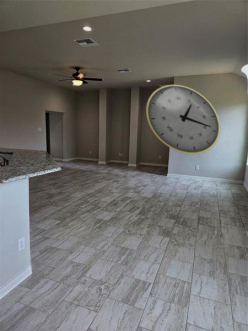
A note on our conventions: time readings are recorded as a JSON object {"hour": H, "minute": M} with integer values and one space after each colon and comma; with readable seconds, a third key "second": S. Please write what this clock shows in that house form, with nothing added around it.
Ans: {"hour": 1, "minute": 19}
